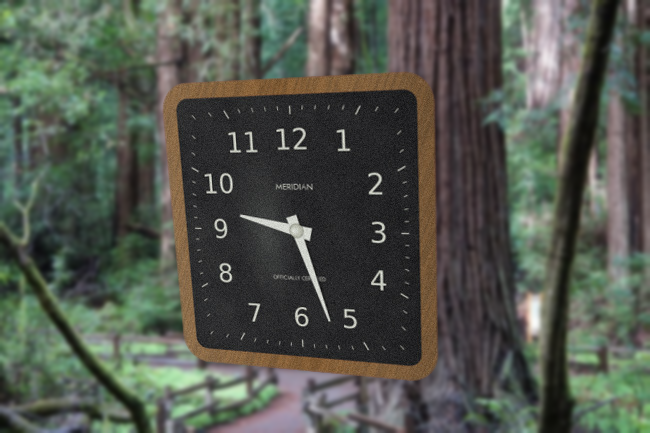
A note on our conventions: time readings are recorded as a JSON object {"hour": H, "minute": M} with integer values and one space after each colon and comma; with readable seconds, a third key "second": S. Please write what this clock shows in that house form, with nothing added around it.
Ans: {"hour": 9, "minute": 27}
